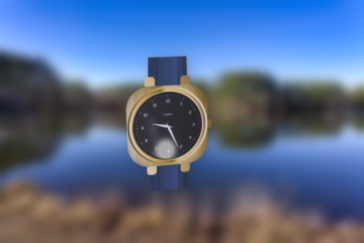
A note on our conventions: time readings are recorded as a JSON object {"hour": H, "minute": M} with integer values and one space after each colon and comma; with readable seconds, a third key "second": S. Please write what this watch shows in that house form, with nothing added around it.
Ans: {"hour": 9, "minute": 26}
